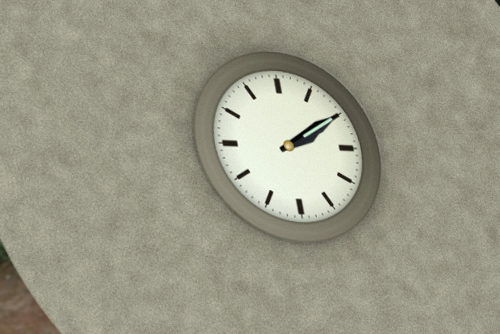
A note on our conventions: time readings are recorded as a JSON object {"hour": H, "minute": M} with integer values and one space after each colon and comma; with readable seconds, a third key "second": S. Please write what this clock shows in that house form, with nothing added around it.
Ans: {"hour": 2, "minute": 10}
